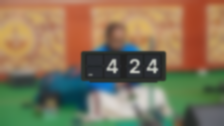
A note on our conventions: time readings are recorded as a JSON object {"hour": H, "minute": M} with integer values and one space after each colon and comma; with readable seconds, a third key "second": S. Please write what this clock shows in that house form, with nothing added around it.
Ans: {"hour": 4, "minute": 24}
